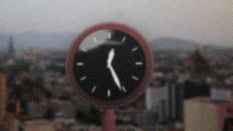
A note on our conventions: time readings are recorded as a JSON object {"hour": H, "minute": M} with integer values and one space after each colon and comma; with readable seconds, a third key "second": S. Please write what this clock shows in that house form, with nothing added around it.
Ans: {"hour": 12, "minute": 26}
